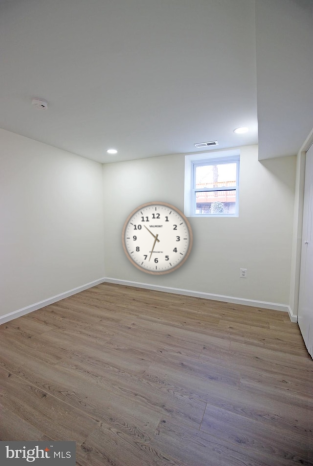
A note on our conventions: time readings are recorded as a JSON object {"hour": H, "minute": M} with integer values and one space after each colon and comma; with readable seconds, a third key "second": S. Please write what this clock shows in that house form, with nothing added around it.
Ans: {"hour": 10, "minute": 33}
